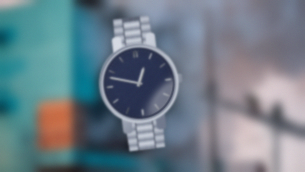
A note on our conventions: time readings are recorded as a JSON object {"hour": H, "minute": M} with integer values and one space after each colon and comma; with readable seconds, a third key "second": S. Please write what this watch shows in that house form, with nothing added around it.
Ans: {"hour": 12, "minute": 48}
